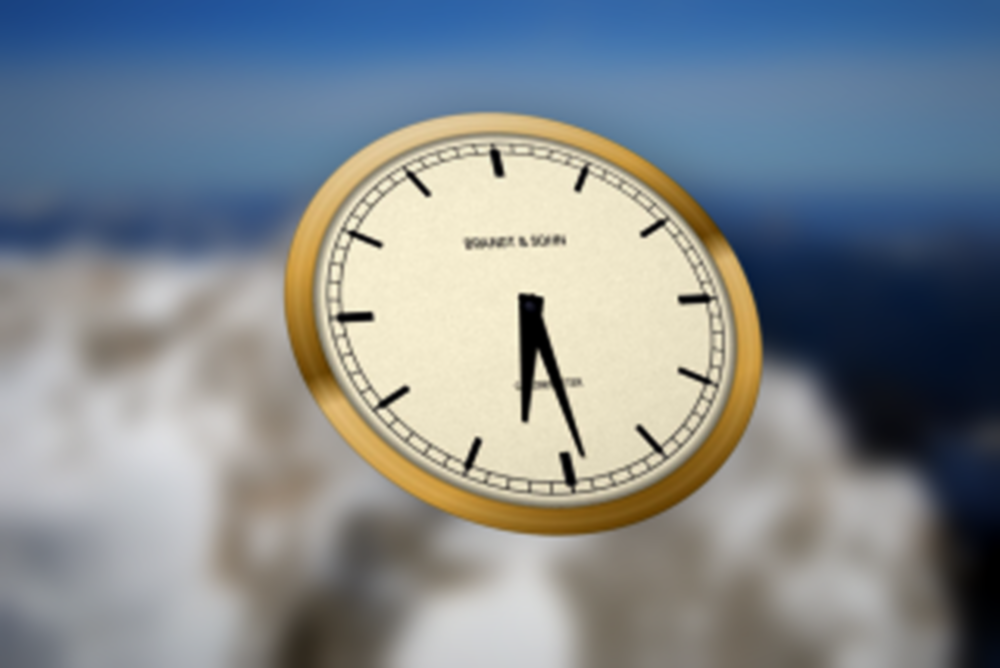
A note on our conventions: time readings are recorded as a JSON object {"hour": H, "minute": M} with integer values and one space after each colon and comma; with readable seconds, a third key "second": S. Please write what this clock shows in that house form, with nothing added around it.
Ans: {"hour": 6, "minute": 29}
